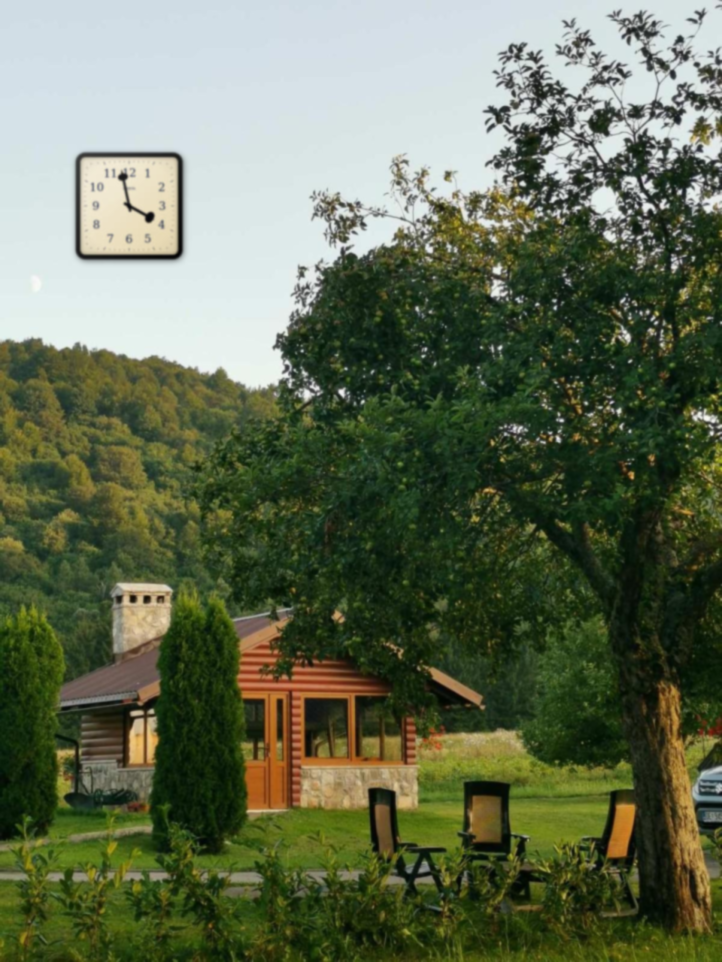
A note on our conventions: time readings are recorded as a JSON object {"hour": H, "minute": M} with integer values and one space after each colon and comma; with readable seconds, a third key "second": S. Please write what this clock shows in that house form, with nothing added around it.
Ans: {"hour": 3, "minute": 58}
